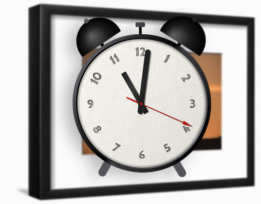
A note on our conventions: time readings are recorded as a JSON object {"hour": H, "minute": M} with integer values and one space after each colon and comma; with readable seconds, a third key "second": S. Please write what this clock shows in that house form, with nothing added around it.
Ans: {"hour": 11, "minute": 1, "second": 19}
